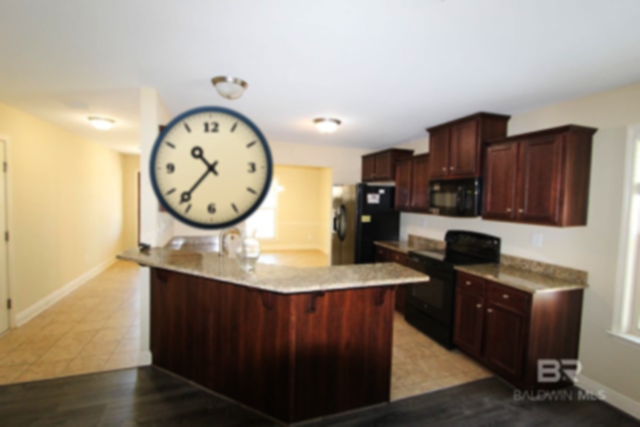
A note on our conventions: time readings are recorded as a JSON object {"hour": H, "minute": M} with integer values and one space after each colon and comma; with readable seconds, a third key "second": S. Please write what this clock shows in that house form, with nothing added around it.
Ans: {"hour": 10, "minute": 37}
